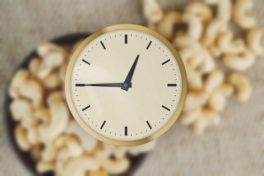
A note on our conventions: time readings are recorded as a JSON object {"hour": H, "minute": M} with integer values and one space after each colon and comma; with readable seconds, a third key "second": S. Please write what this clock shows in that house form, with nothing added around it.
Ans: {"hour": 12, "minute": 45}
